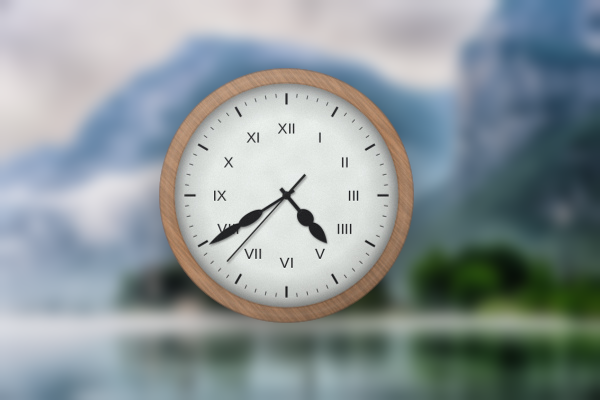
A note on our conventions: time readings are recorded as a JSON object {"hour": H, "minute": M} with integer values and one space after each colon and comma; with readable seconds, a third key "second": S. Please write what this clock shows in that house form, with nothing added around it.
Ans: {"hour": 4, "minute": 39, "second": 37}
